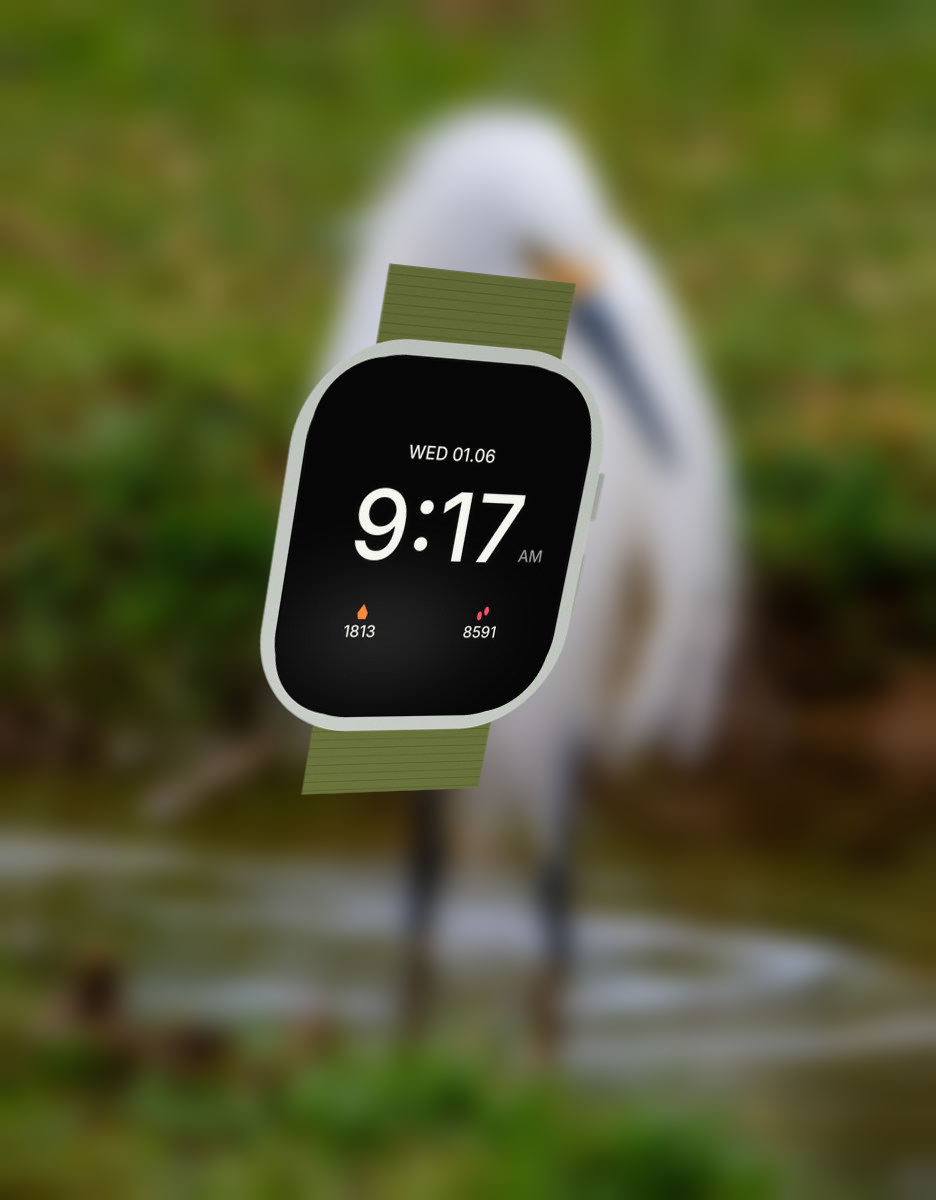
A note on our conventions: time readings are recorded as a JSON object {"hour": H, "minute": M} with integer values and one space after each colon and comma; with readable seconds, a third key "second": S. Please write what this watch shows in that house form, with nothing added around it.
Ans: {"hour": 9, "minute": 17}
